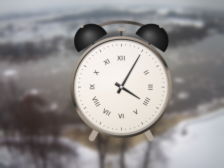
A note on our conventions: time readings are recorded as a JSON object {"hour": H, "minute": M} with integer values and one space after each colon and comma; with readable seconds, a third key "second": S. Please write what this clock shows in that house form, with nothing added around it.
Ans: {"hour": 4, "minute": 5}
